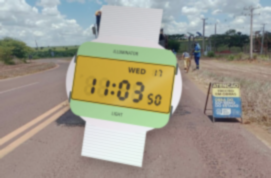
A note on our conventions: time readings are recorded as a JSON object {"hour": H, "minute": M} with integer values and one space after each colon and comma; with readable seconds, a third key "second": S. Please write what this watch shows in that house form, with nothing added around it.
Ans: {"hour": 11, "minute": 3, "second": 50}
